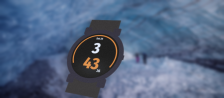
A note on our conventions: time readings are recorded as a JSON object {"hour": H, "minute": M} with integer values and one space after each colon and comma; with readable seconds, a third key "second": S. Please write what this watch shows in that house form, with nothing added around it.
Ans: {"hour": 3, "minute": 43}
